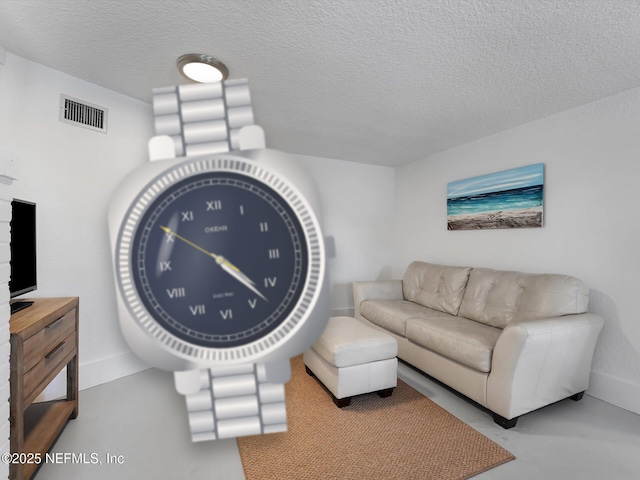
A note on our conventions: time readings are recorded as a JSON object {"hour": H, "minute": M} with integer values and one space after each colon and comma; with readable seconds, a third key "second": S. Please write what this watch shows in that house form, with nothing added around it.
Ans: {"hour": 4, "minute": 22, "second": 51}
